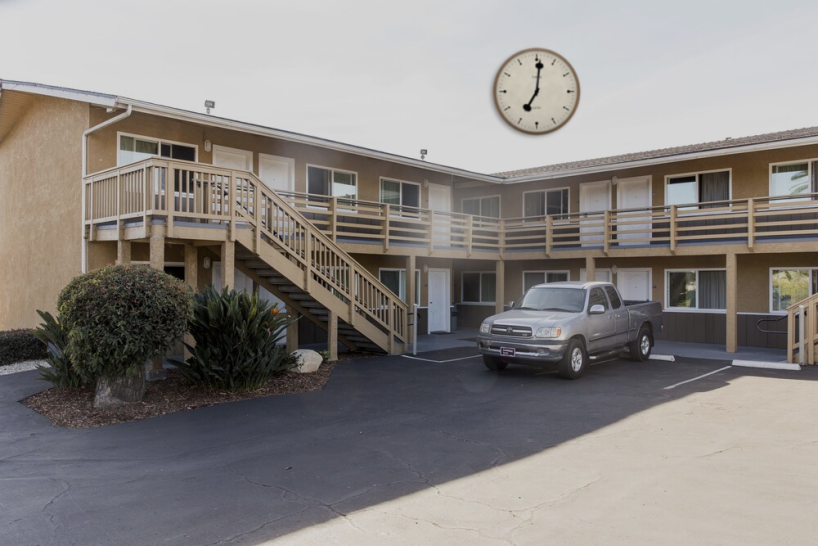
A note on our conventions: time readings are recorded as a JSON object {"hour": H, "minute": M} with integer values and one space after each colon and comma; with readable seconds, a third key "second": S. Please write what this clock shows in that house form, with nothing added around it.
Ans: {"hour": 7, "minute": 1}
